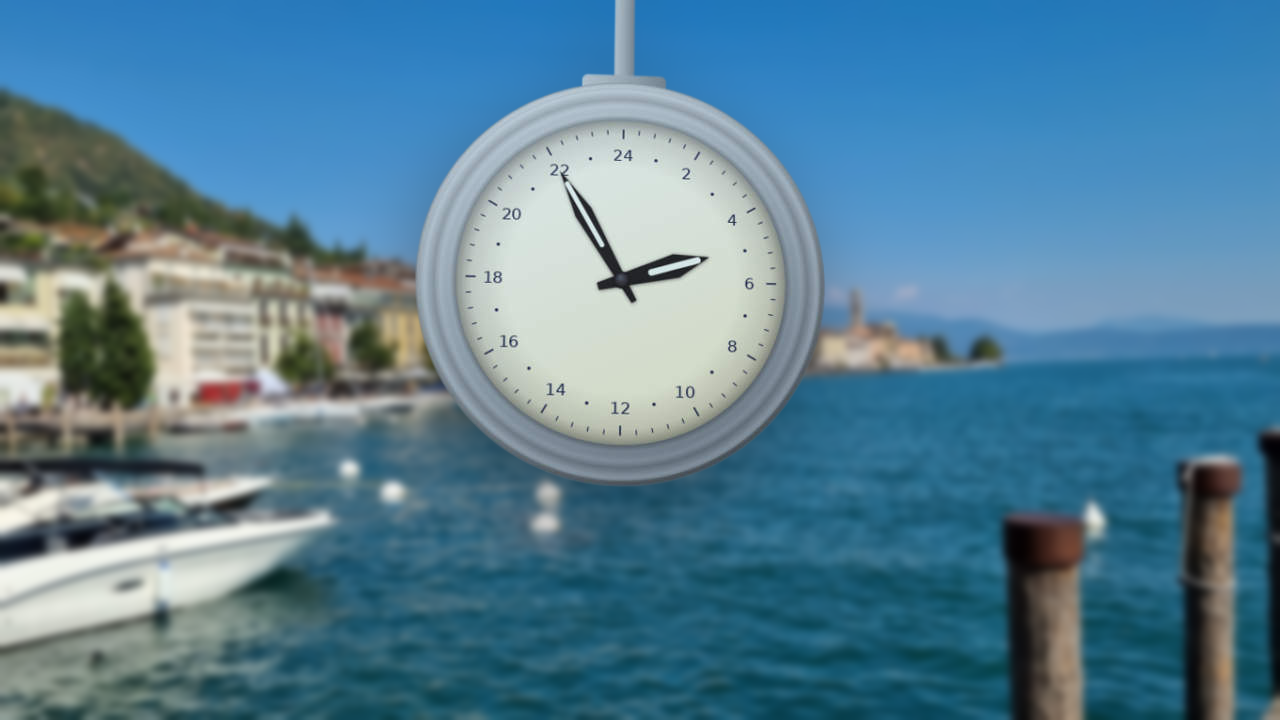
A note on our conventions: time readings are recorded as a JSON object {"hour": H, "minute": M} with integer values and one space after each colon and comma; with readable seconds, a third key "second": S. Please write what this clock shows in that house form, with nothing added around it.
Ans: {"hour": 4, "minute": 55}
